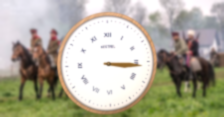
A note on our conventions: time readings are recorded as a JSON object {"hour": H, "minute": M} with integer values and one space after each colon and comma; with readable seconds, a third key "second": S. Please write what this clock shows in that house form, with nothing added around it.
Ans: {"hour": 3, "minute": 16}
